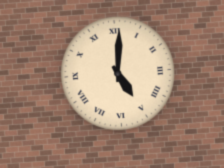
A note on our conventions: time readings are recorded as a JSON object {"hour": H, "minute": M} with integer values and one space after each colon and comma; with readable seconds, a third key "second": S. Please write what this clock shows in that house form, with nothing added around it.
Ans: {"hour": 5, "minute": 1}
